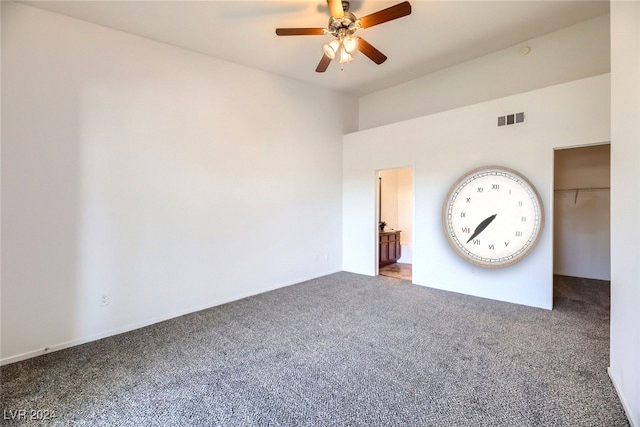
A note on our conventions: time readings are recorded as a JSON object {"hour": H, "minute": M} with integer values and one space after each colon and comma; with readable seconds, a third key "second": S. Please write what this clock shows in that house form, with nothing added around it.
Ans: {"hour": 7, "minute": 37}
